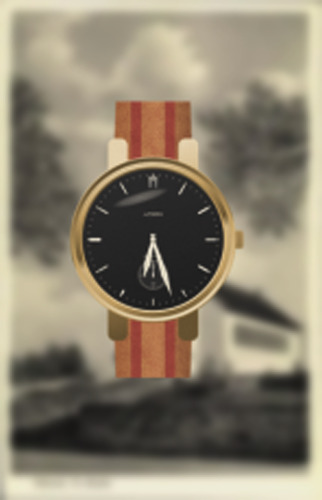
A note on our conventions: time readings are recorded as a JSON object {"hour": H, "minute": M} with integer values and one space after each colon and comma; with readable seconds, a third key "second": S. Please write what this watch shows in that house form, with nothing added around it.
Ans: {"hour": 6, "minute": 27}
